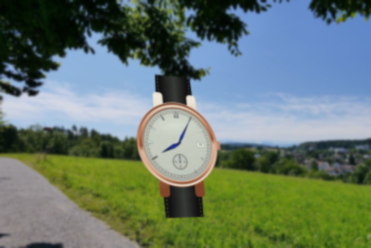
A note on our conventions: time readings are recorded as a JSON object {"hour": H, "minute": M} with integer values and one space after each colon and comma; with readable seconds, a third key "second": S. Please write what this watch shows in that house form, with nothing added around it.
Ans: {"hour": 8, "minute": 5}
